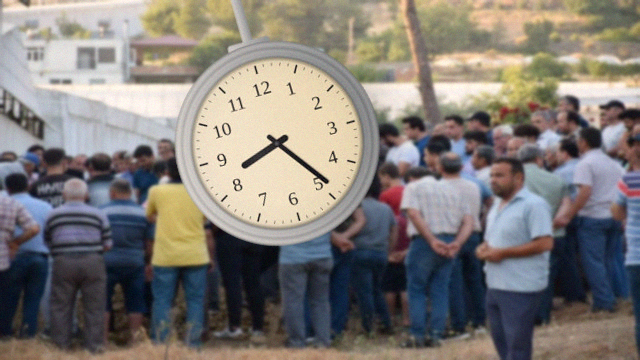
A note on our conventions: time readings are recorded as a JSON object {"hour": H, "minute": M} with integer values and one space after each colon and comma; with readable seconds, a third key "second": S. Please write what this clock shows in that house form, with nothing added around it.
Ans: {"hour": 8, "minute": 24}
